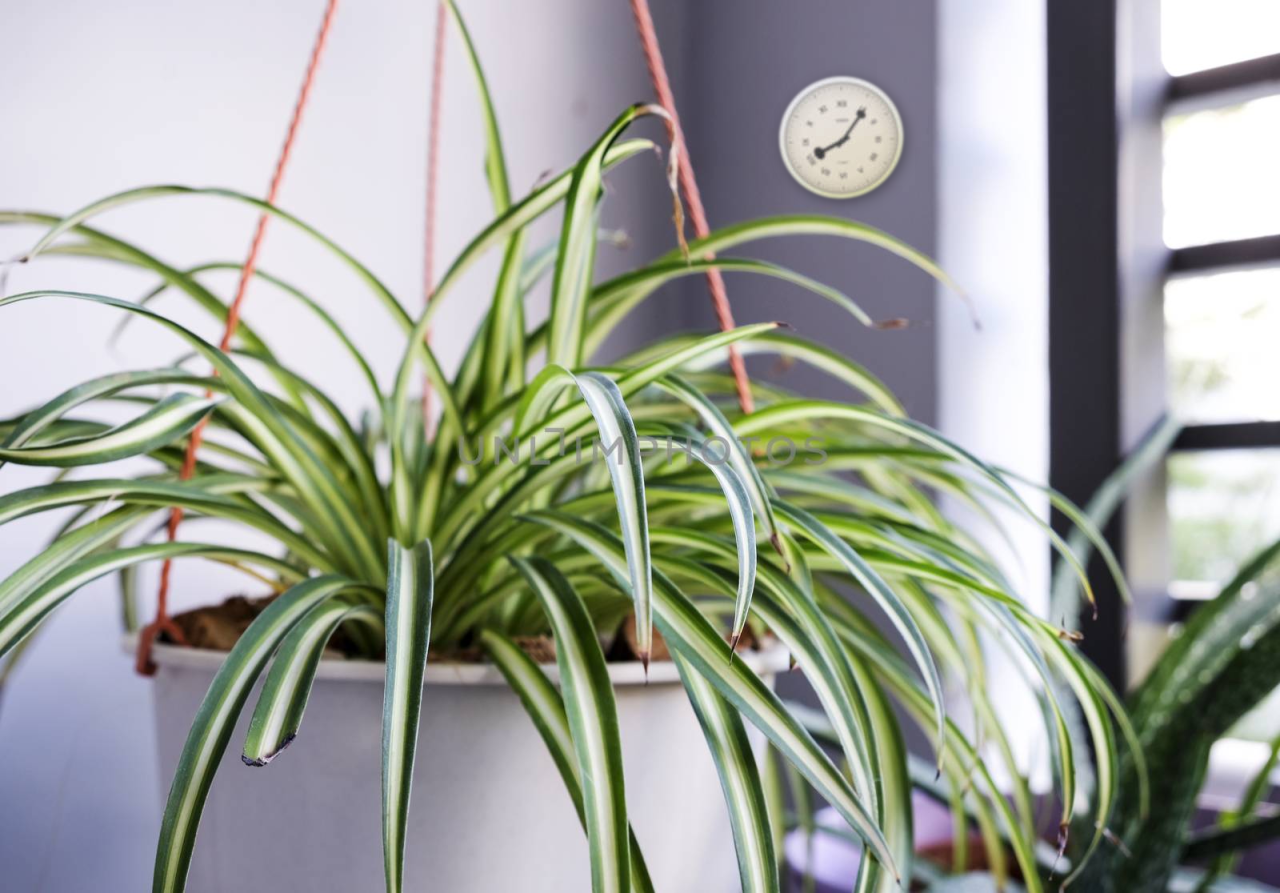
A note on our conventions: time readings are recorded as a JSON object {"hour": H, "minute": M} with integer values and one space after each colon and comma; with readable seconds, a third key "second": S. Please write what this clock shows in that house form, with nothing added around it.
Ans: {"hour": 8, "minute": 6}
